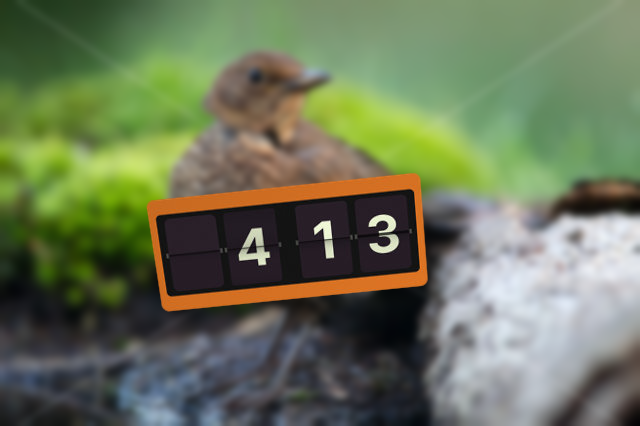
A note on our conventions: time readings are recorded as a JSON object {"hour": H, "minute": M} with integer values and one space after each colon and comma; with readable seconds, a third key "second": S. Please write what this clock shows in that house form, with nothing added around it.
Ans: {"hour": 4, "minute": 13}
